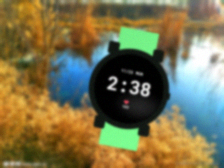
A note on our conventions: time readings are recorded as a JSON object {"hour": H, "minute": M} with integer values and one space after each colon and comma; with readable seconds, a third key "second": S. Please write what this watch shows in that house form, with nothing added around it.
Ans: {"hour": 2, "minute": 38}
